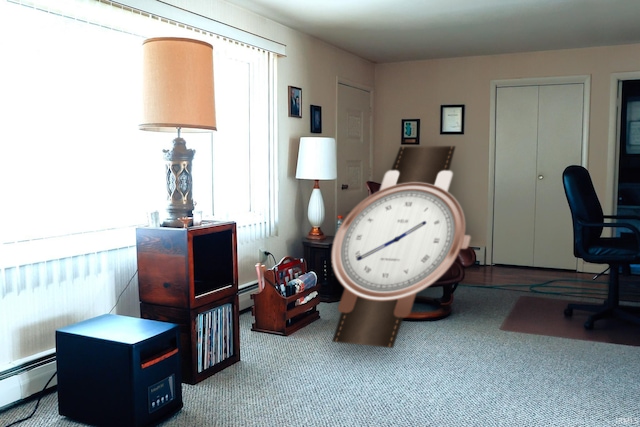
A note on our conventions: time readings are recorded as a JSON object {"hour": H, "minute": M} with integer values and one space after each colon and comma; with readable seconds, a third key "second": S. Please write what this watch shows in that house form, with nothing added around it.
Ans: {"hour": 1, "minute": 39}
